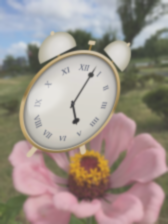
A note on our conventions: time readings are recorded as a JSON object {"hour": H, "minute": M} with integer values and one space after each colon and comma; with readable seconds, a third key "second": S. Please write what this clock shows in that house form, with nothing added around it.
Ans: {"hour": 5, "minute": 3}
